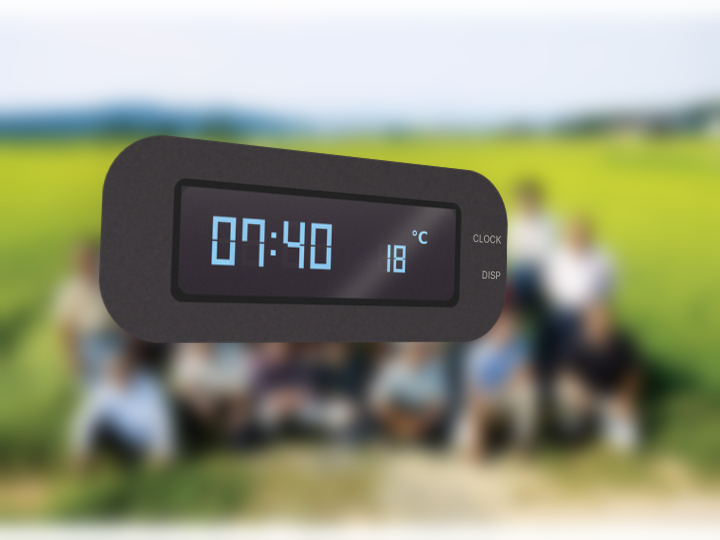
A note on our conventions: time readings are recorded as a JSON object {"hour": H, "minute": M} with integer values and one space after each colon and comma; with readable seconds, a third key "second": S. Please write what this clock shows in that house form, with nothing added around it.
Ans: {"hour": 7, "minute": 40}
